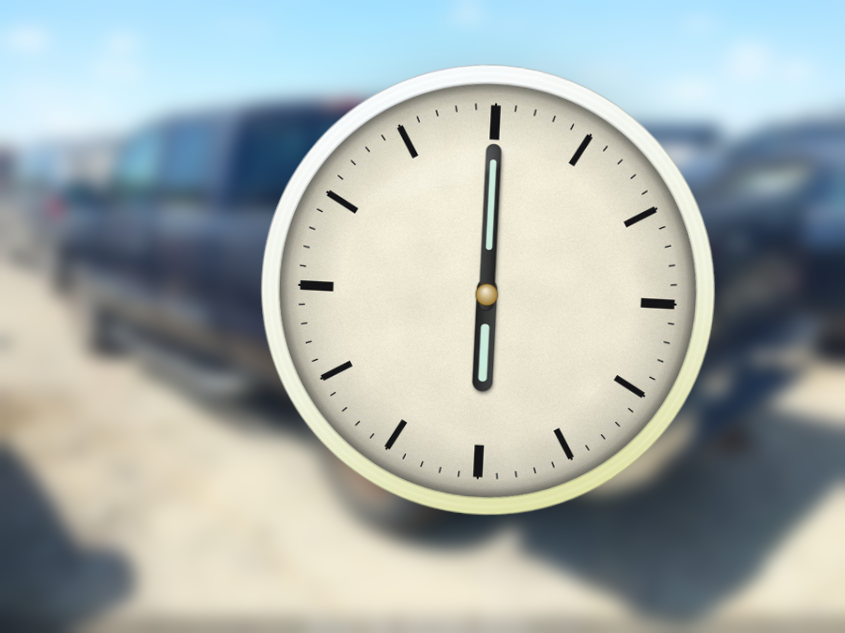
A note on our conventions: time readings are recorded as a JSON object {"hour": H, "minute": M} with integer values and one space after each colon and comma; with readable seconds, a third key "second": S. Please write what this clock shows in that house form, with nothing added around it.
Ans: {"hour": 6, "minute": 0}
